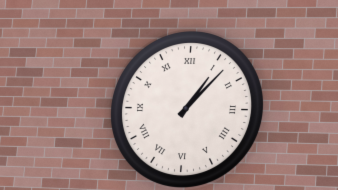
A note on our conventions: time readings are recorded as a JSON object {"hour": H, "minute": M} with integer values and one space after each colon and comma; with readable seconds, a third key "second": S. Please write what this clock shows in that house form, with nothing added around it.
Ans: {"hour": 1, "minute": 7}
